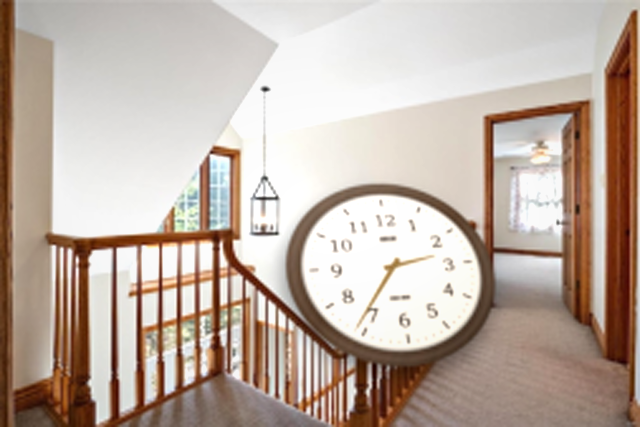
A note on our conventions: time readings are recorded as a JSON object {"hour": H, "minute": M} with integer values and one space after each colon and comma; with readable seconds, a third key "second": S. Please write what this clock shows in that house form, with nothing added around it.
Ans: {"hour": 2, "minute": 36}
